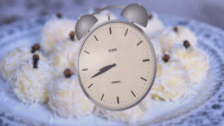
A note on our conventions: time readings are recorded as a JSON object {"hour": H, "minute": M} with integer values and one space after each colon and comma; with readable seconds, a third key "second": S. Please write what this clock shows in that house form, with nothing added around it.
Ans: {"hour": 8, "minute": 42}
